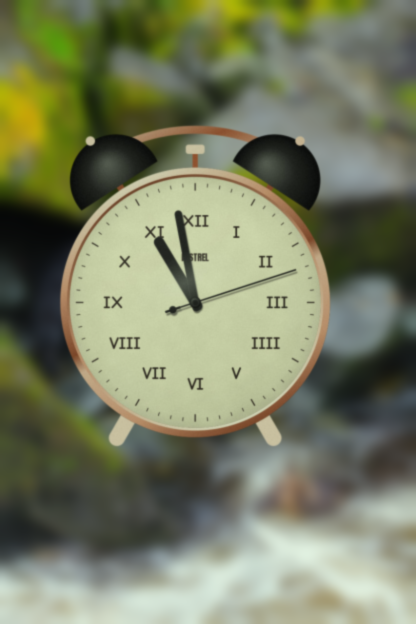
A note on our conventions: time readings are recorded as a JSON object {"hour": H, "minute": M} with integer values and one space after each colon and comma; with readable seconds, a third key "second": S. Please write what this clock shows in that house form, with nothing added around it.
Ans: {"hour": 10, "minute": 58, "second": 12}
